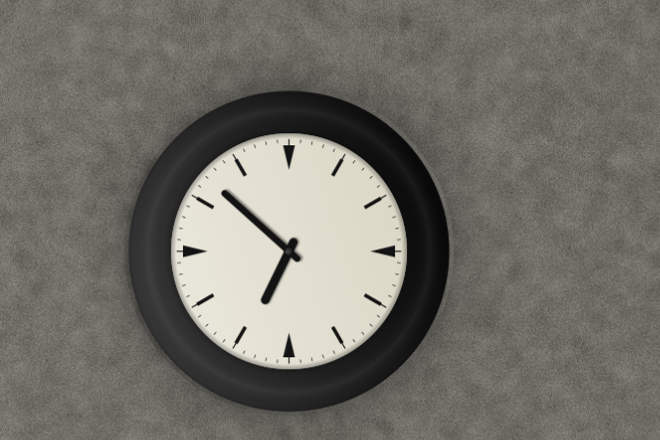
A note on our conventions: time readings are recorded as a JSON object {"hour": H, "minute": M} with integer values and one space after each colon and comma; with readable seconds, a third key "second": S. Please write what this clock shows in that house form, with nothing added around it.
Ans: {"hour": 6, "minute": 52}
